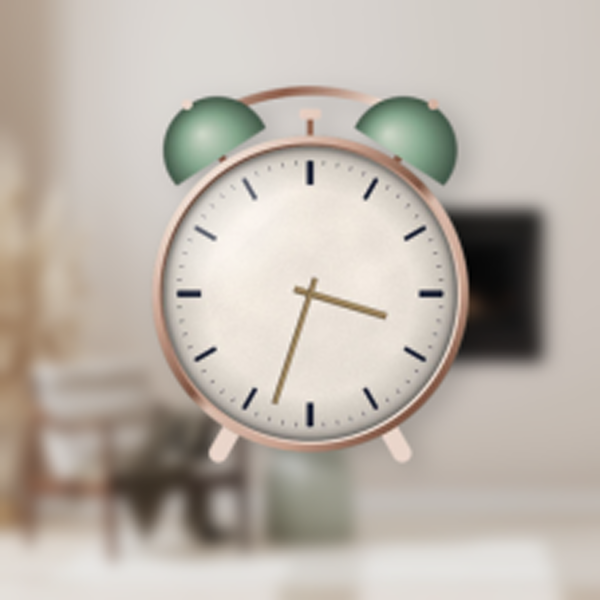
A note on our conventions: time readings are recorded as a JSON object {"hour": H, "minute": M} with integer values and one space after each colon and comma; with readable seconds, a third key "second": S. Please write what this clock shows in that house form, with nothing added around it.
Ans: {"hour": 3, "minute": 33}
